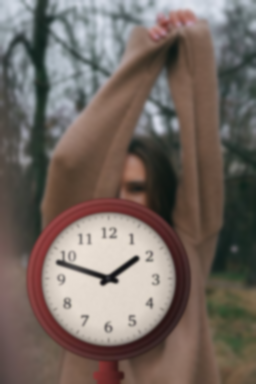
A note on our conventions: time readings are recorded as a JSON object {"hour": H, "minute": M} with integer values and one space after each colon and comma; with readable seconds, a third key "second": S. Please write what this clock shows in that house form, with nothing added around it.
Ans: {"hour": 1, "minute": 48}
